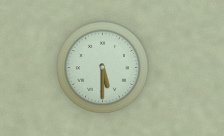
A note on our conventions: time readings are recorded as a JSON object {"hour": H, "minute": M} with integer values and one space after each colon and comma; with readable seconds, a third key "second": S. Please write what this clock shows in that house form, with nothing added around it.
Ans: {"hour": 5, "minute": 30}
